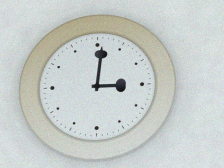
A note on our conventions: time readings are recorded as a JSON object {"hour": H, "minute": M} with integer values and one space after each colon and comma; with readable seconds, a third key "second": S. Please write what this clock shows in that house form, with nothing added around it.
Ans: {"hour": 3, "minute": 1}
